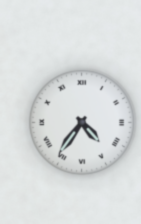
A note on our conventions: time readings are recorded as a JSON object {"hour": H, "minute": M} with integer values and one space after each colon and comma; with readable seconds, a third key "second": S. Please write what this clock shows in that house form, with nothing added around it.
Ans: {"hour": 4, "minute": 36}
